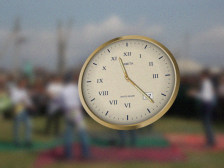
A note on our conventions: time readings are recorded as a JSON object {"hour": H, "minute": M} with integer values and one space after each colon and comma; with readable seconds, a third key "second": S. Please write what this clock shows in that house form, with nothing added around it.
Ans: {"hour": 11, "minute": 23}
